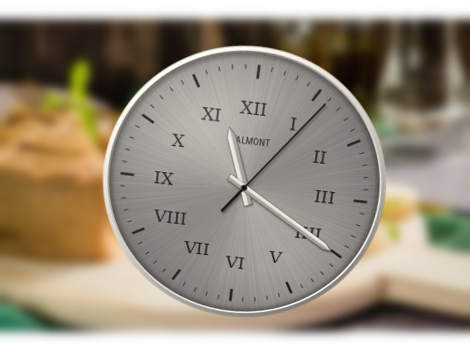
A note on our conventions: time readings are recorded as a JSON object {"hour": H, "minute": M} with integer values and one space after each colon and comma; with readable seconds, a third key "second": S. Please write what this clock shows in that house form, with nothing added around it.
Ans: {"hour": 11, "minute": 20, "second": 6}
